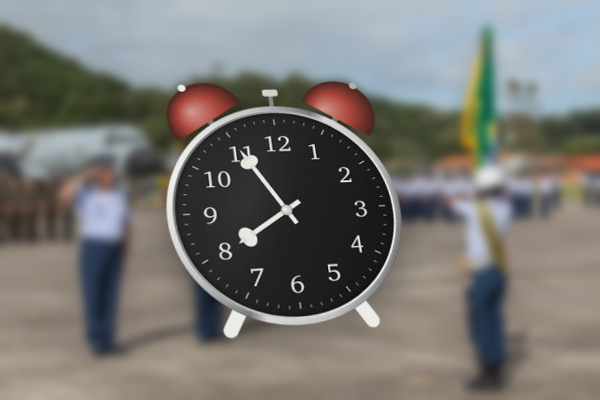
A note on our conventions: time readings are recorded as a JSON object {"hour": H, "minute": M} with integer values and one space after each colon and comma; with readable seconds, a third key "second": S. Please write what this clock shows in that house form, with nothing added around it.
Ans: {"hour": 7, "minute": 55}
